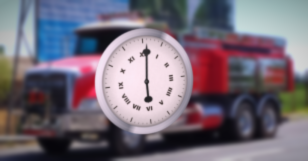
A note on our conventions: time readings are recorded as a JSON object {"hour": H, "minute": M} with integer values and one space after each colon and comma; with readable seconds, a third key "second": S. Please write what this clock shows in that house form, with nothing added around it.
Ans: {"hour": 6, "minute": 1}
